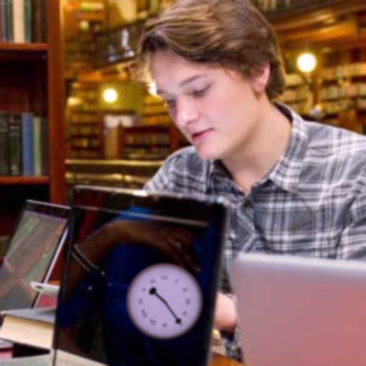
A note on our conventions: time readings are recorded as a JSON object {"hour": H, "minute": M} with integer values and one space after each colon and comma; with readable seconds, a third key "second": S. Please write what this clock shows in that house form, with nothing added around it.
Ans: {"hour": 10, "minute": 24}
